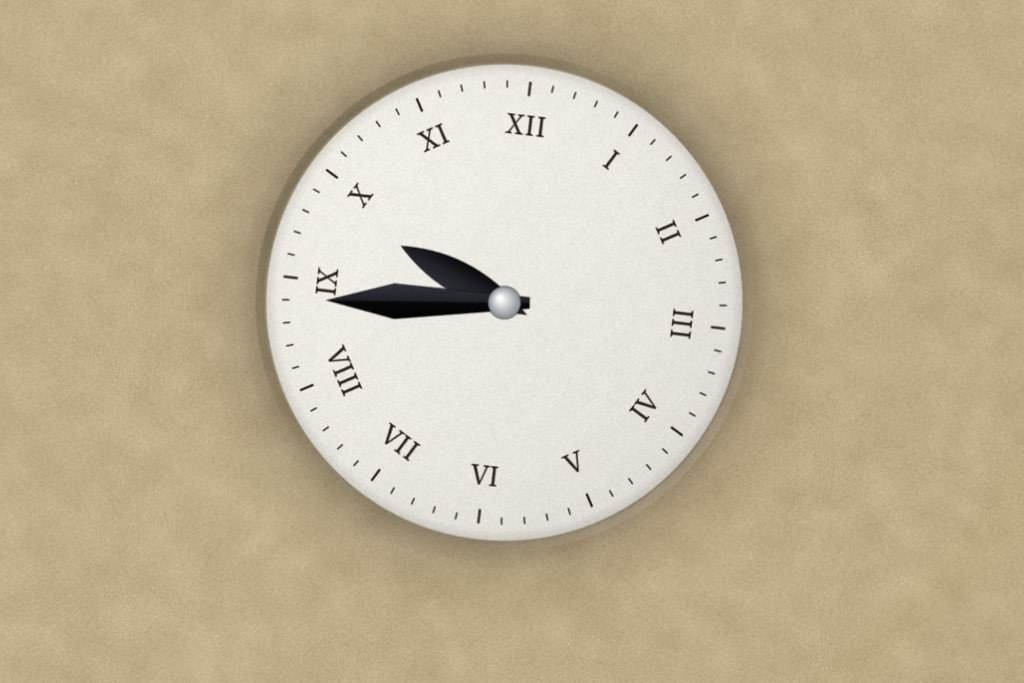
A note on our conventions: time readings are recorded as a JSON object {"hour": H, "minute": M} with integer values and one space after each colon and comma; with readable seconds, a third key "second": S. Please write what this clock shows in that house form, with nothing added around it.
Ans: {"hour": 9, "minute": 44}
